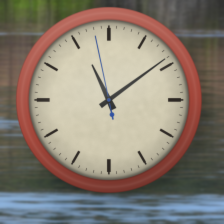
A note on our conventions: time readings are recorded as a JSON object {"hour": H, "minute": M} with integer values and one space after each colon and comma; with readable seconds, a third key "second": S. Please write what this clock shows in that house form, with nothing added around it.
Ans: {"hour": 11, "minute": 8, "second": 58}
